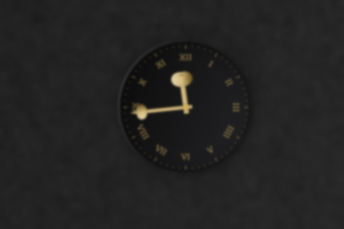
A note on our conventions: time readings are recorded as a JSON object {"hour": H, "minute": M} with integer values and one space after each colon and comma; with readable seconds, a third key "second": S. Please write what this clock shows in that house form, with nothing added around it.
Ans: {"hour": 11, "minute": 44}
